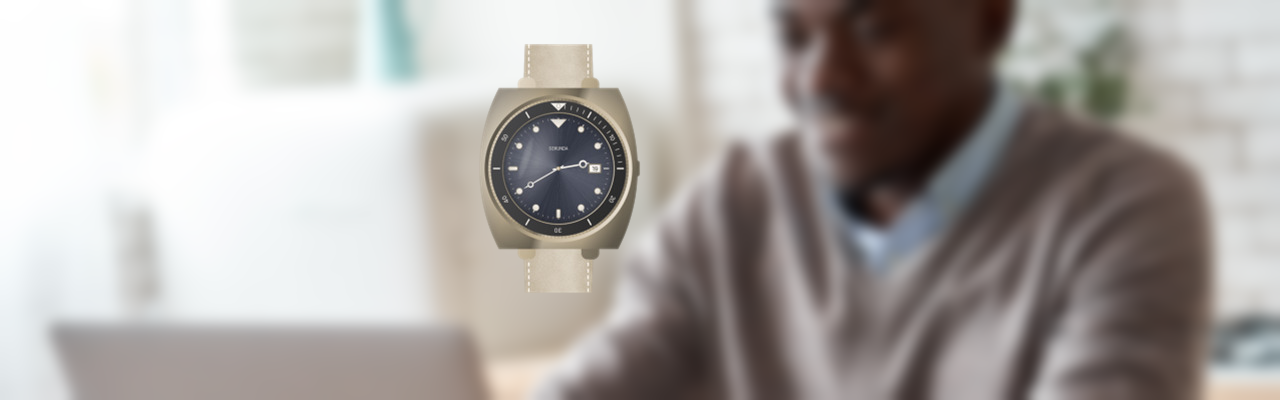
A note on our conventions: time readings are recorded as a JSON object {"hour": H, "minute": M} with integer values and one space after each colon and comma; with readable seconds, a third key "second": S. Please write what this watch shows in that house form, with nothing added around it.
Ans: {"hour": 2, "minute": 40}
